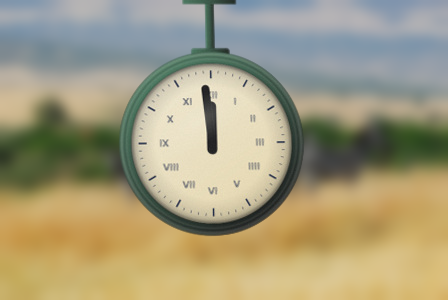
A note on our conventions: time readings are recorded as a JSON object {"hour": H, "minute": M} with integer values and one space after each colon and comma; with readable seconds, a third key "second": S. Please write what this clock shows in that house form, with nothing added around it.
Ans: {"hour": 11, "minute": 59}
